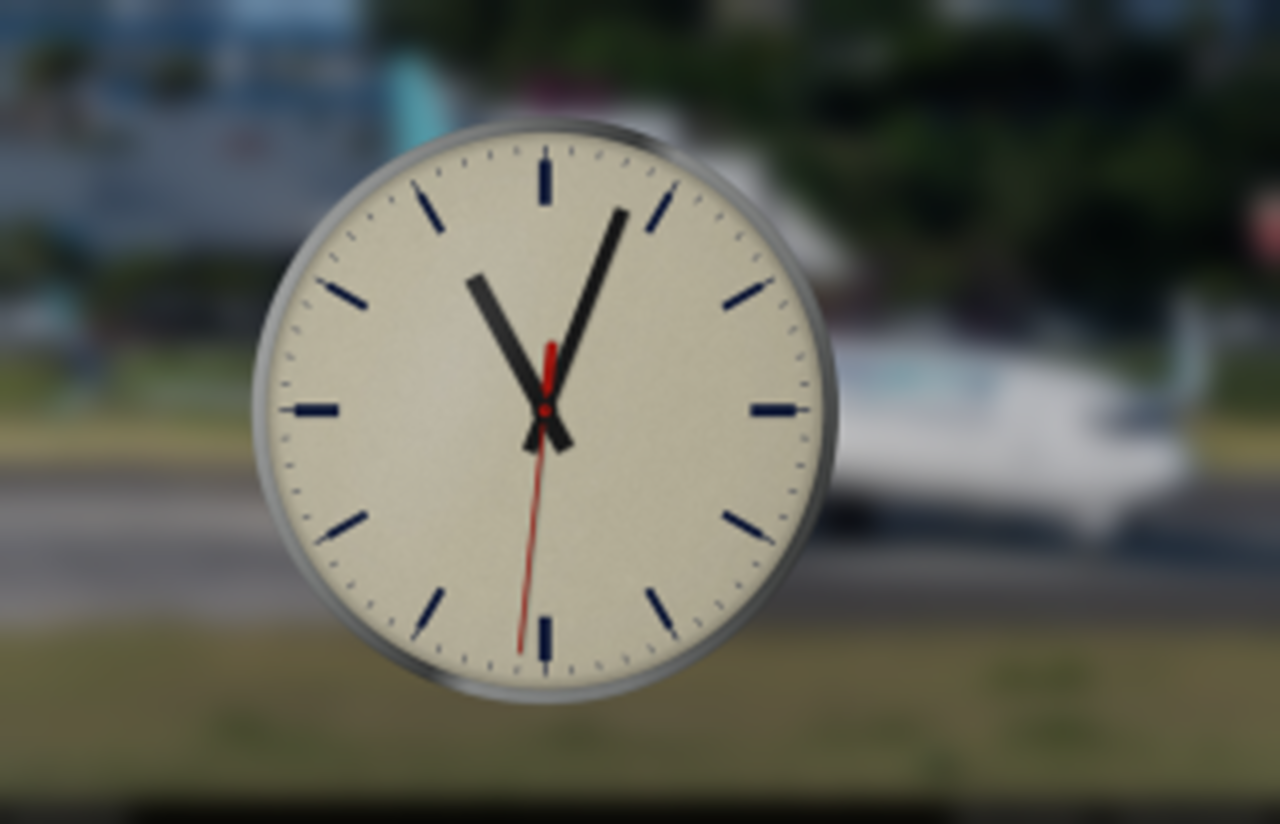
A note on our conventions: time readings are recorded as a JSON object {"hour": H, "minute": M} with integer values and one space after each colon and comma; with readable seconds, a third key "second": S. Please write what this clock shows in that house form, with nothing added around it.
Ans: {"hour": 11, "minute": 3, "second": 31}
